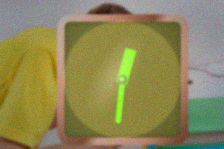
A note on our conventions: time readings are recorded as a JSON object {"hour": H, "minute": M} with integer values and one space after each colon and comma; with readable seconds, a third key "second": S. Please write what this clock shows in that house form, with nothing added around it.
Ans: {"hour": 12, "minute": 31}
